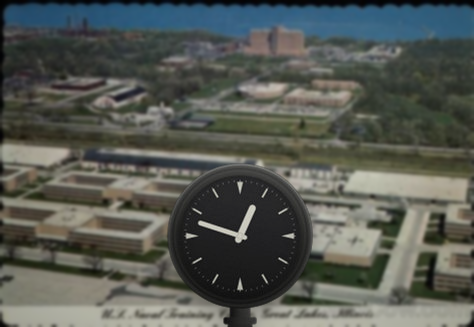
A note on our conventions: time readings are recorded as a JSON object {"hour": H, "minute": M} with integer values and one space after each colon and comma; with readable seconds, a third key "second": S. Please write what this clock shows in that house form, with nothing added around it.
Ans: {"hour": 12, "minute": 48}
